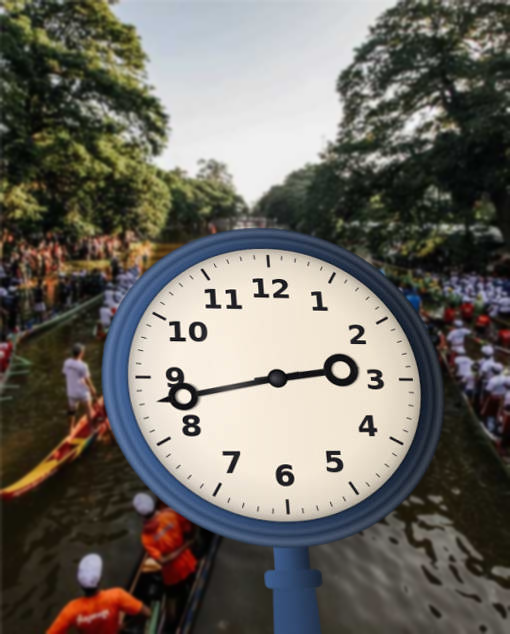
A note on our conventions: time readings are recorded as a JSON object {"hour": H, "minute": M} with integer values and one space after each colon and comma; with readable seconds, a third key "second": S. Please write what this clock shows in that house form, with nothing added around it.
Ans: {"hour": 2, "minute": 43}
